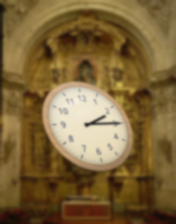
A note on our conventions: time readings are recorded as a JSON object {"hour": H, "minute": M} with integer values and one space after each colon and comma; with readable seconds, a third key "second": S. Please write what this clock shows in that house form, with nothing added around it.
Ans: {"hour": 2, "minute": 15}
